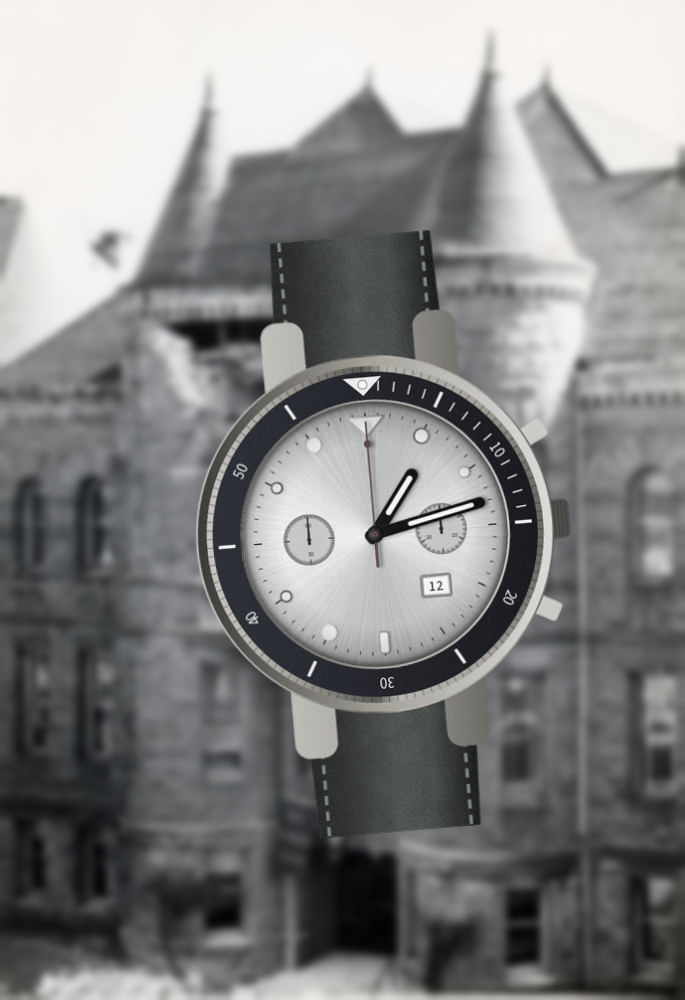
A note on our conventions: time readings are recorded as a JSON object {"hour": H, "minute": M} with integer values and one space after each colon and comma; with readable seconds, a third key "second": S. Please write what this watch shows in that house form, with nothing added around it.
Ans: {"hour": 1, "minute": 13}
